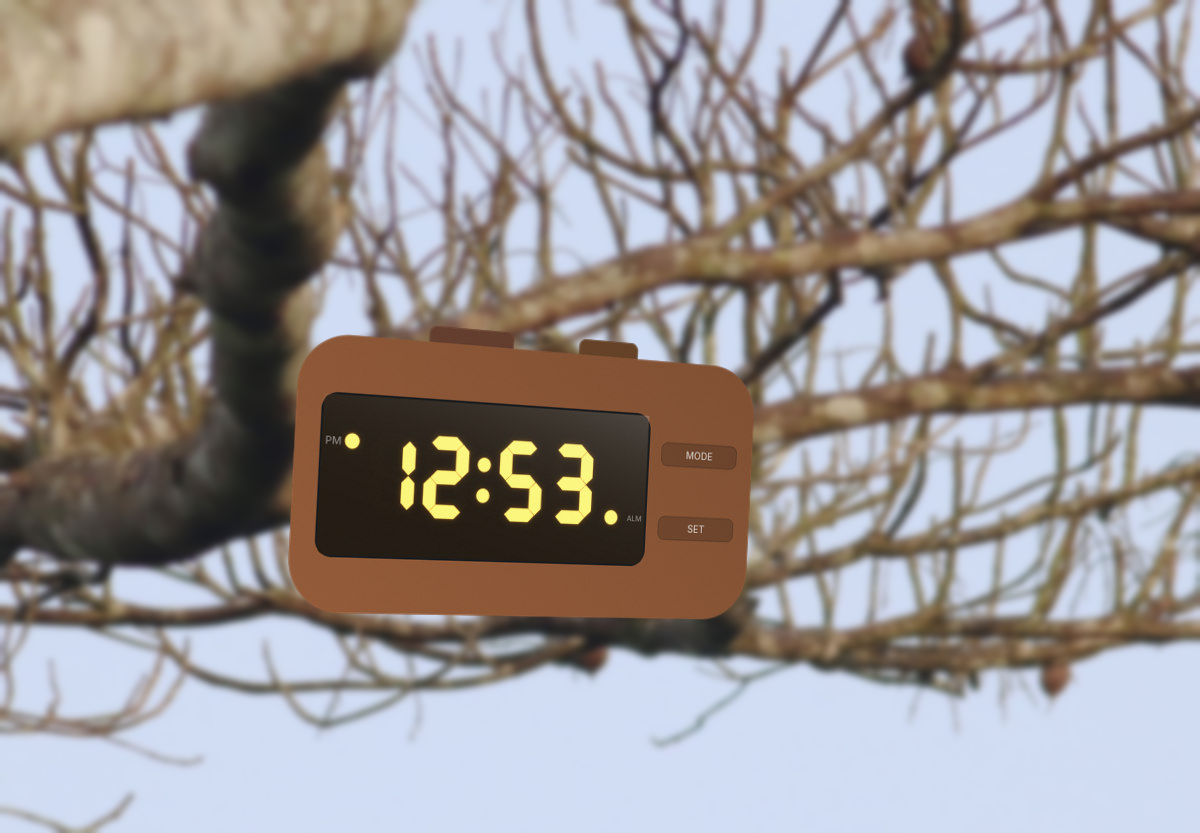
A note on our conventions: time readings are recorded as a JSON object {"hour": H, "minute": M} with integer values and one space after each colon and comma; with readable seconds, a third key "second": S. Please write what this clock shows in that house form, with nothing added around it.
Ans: {"hour": 12, "minute": 53}
